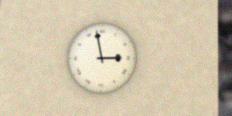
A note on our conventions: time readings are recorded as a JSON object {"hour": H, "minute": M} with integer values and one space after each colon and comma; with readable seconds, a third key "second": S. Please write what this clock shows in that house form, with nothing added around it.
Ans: {"hour": 2, "minute": 58}
